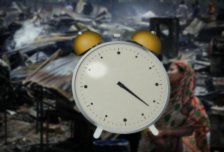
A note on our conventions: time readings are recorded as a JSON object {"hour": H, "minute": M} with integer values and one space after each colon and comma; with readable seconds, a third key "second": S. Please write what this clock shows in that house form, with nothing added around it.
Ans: {"hour": 4, "minute": 22}
